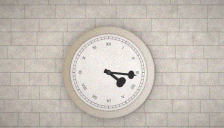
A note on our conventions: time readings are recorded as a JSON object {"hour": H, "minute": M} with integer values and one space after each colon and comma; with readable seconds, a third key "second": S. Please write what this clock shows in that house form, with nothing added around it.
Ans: {"hour": 4, "minute": 16}
